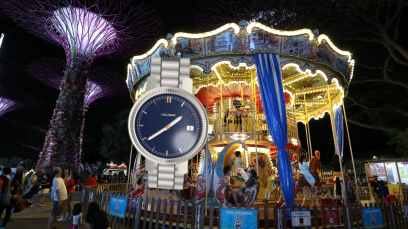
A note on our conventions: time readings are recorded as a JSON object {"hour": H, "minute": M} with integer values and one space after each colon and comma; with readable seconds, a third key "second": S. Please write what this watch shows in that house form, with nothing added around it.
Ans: {"hour": 1, "minute": 39}
